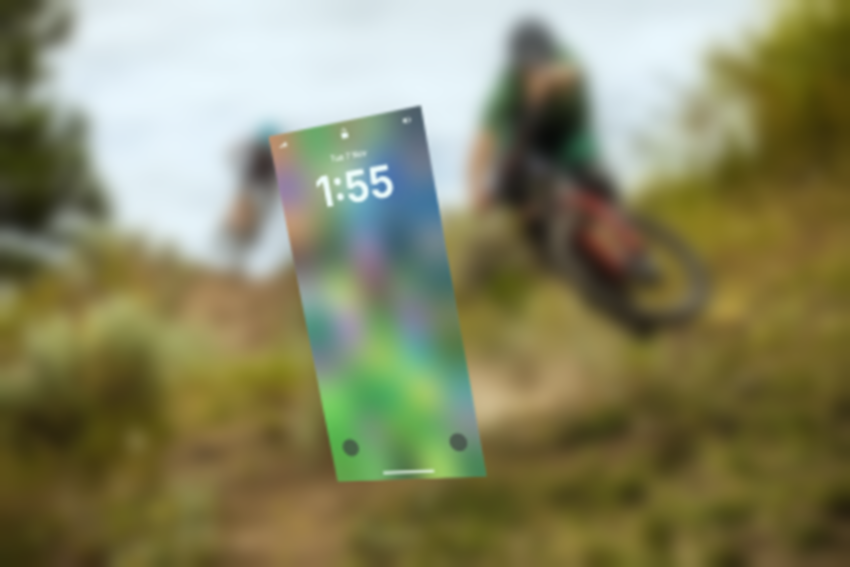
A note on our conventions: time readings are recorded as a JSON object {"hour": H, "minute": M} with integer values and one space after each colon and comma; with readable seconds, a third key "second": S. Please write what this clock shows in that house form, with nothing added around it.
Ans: {"hour": 1, "minute": 55}
